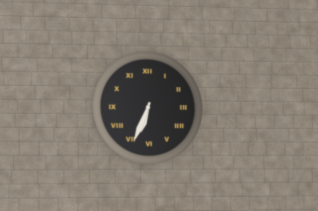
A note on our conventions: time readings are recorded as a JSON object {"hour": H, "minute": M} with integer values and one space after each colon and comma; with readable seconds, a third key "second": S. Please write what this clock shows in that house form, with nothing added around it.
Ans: {"hour": 6, "minute": 34}
